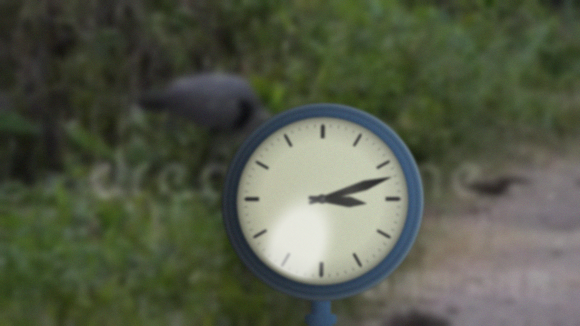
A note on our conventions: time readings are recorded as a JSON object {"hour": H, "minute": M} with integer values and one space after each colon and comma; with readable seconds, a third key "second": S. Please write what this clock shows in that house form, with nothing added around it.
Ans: {"hour": 3, "minute": 12}
